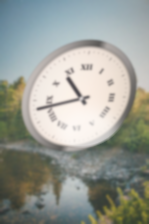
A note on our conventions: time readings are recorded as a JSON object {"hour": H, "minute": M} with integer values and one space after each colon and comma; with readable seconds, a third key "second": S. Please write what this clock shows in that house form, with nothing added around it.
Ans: {"hour": 10, "minute": 43}
